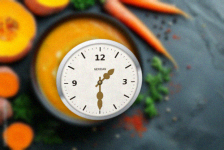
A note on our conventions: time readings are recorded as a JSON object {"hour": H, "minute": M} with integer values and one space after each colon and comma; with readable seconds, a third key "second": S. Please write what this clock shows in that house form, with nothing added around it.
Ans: {"hour": 1, "minute": 30}
